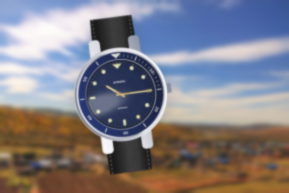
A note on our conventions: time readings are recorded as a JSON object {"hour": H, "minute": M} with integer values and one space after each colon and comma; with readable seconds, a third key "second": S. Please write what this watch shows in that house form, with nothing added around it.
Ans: {"hour": 10, "minute": 15}
